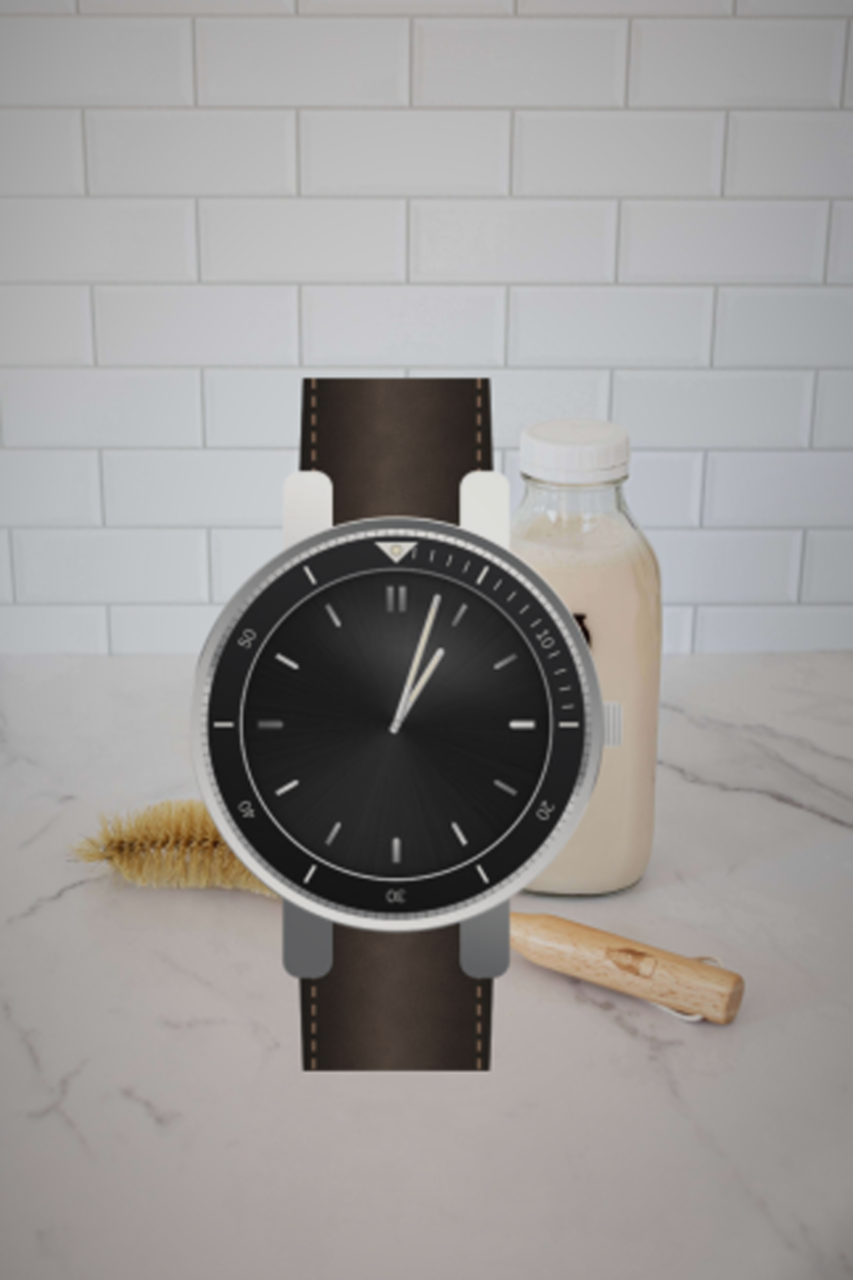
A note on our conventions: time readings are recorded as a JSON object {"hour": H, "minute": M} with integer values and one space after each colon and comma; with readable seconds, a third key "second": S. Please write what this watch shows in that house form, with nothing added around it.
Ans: {"hour": 1, "minute": 3}
